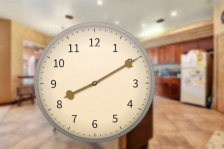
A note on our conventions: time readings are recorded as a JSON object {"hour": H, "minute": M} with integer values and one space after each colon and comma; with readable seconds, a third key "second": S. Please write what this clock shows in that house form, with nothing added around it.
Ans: {"hour": 8, "minute": 10}
